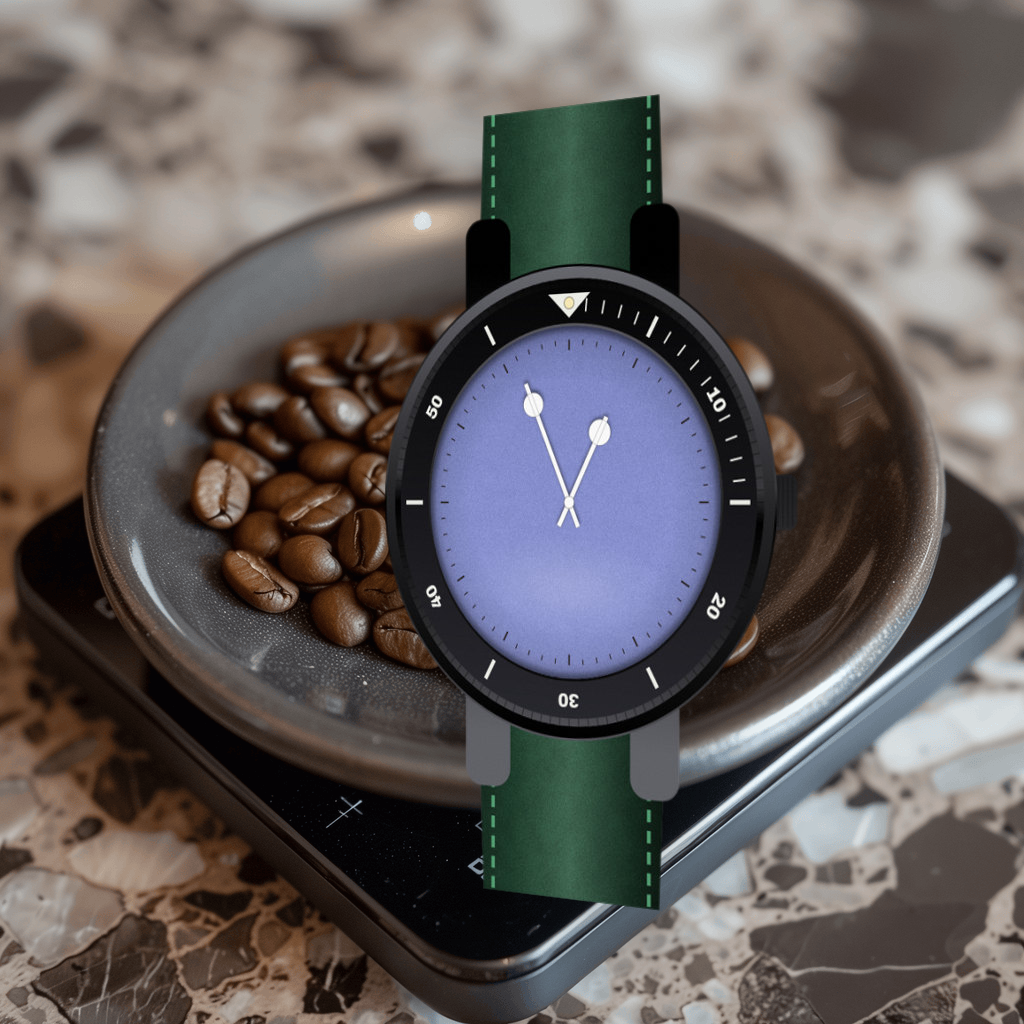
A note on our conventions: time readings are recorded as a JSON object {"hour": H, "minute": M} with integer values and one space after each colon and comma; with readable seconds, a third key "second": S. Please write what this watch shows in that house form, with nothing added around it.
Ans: {"hour": 12, "minute": 56}
